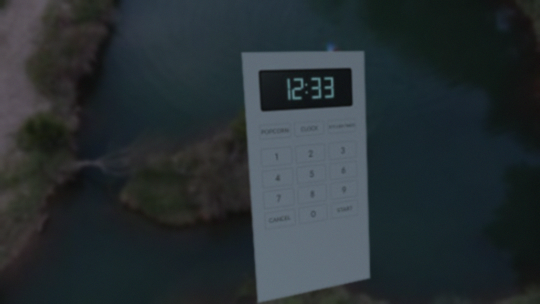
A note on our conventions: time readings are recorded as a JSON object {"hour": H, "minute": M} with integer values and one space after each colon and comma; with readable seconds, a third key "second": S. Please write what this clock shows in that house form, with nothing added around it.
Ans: {"hour": 12, "minute": 33}
